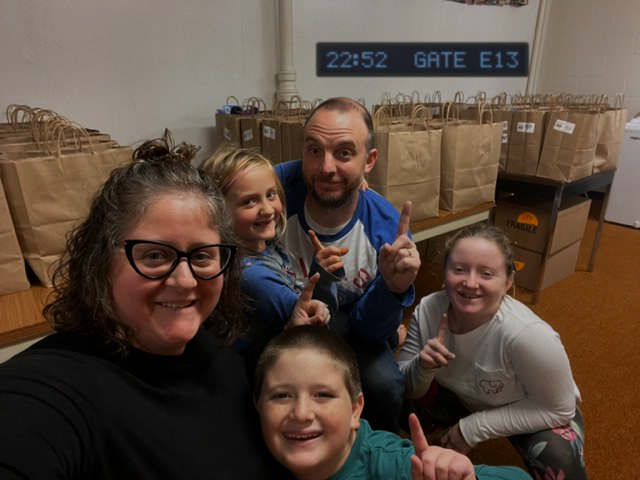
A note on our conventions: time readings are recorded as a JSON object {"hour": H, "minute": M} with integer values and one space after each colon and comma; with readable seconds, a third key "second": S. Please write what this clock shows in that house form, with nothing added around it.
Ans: {"hour": 22, "minute": 52}
